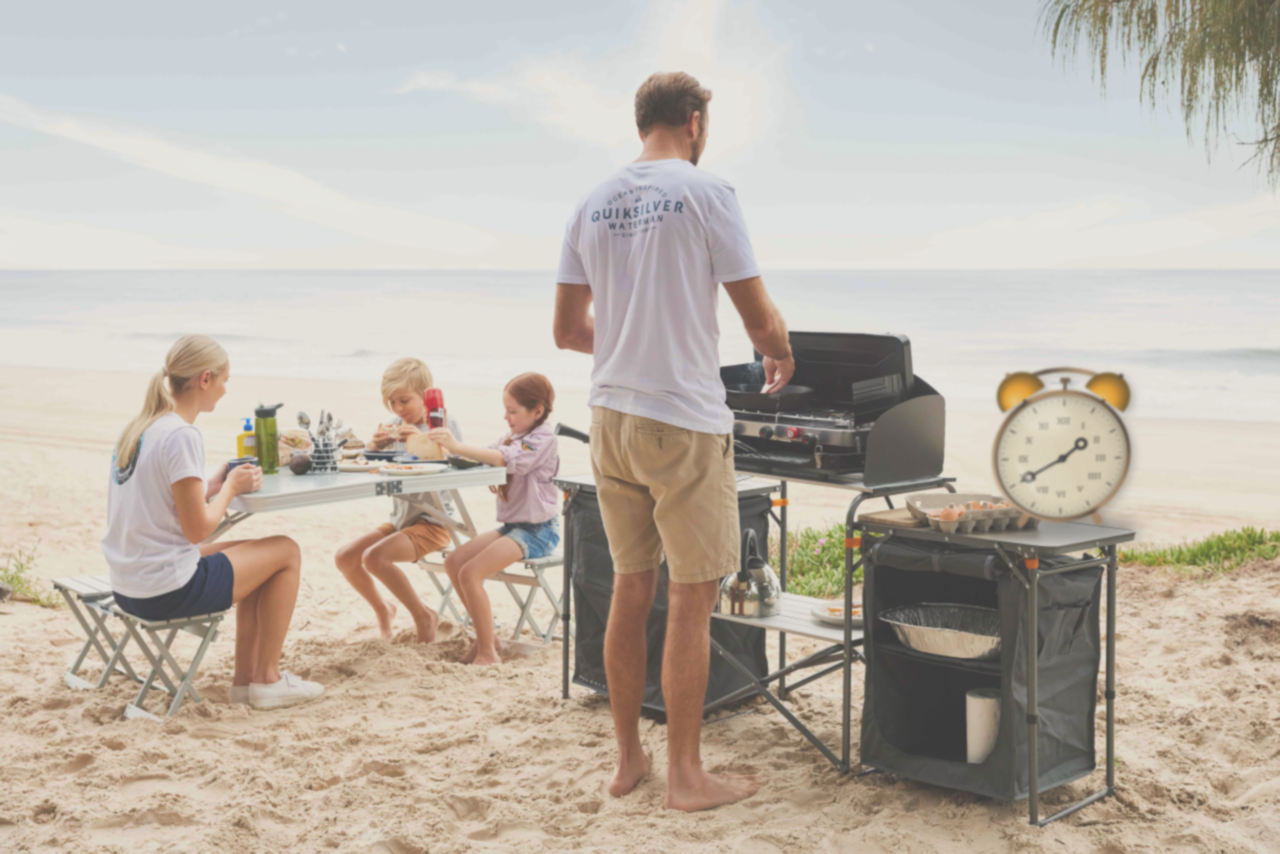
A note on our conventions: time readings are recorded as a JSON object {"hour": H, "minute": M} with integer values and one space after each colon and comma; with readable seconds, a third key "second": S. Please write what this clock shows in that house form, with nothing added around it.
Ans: {"hour": 1, "minute": 40}
